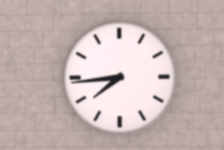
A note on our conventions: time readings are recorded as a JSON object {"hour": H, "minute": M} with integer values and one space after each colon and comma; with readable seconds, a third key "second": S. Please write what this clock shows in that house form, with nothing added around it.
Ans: {"hour": 7, "minute": 44}
